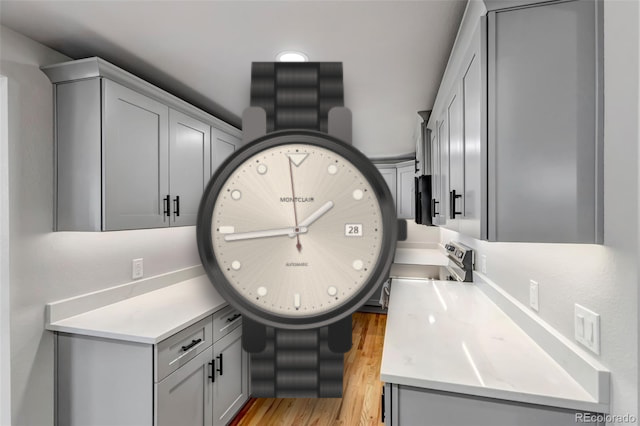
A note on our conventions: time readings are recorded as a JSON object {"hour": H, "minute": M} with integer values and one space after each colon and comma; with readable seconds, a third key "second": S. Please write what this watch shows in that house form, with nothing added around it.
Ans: {"hour": 1, "minute": 43, "second": 59}
